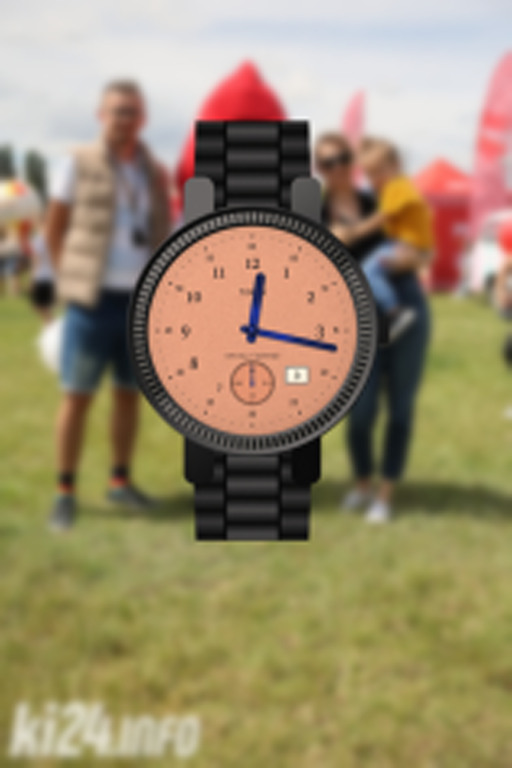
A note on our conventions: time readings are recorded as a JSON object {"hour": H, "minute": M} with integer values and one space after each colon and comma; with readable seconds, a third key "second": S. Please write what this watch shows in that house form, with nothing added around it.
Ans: {"hour": 12, "minute": 17}
